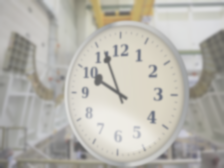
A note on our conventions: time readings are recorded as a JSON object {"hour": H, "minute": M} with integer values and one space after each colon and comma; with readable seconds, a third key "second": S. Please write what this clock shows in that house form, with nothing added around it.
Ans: {"hour": 9, "minute": 56}
